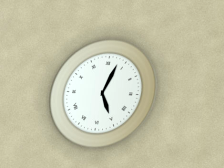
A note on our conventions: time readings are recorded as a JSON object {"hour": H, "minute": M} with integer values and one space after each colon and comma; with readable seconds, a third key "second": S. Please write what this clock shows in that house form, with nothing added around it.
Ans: {"hour": 5, "minute": 3}
